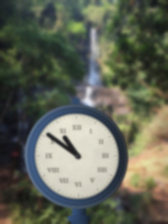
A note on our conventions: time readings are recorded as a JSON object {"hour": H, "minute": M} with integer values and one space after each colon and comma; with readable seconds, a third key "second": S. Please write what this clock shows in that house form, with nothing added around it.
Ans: {"hour": 10, "minute": 51}
